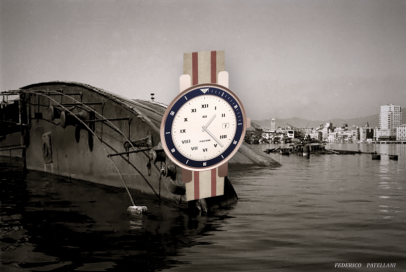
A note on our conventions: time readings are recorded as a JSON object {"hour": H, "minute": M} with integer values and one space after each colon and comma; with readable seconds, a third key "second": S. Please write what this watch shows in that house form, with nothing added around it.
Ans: {"hour": 1, "minute": 23}
